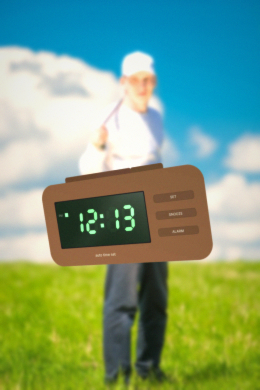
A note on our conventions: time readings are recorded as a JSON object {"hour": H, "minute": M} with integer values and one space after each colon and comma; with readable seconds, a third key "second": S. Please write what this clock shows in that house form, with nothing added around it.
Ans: {"hour": 12, "minute": 13}
